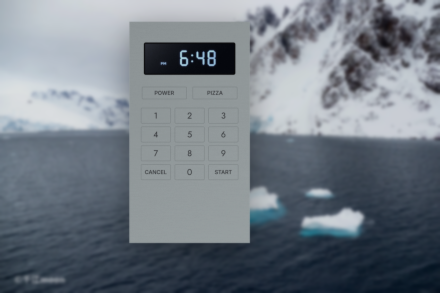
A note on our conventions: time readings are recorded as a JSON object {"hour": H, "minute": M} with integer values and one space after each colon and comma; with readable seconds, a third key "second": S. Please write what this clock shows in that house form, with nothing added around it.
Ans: {"hour": 6, "minute": 48}
